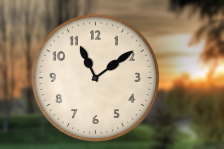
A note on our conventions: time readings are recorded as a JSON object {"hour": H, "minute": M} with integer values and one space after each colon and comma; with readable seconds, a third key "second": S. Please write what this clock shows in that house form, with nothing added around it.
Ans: {"hour": 11, "minute": 9}
